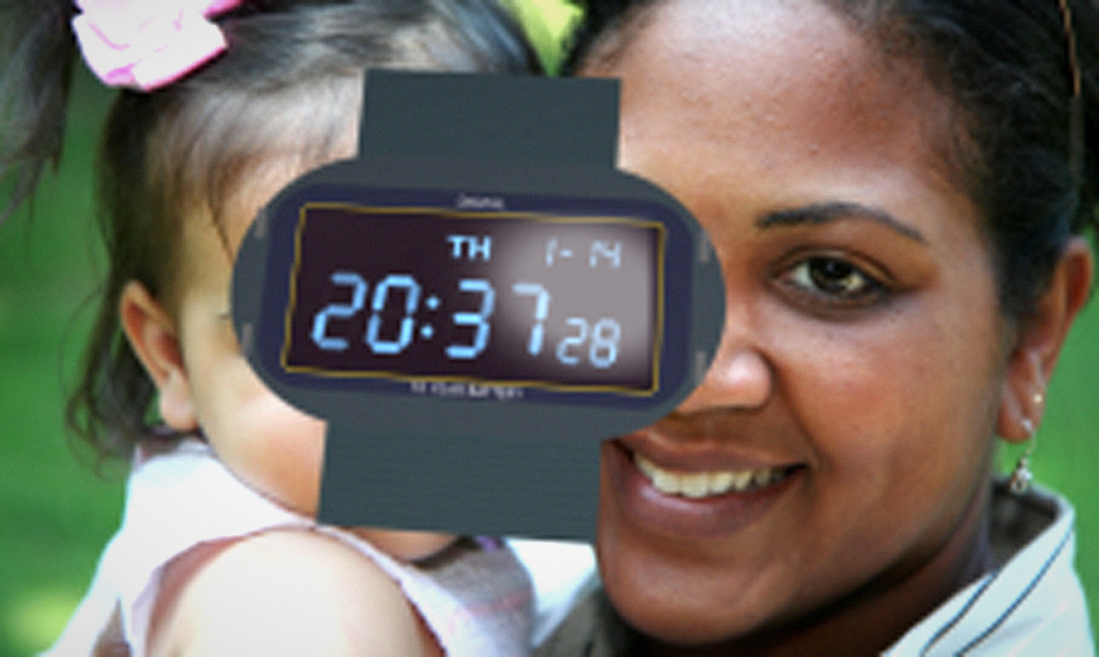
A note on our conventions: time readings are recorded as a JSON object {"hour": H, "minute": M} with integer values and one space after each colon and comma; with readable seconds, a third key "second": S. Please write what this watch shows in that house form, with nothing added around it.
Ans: {"hour": 20, "minute": 37, "second": 28}
